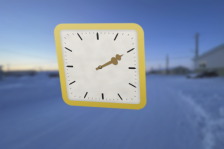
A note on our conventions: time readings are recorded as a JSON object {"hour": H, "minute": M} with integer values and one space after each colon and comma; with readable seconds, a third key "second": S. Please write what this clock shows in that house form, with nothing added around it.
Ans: {"hour": 2, "minute": 10}
